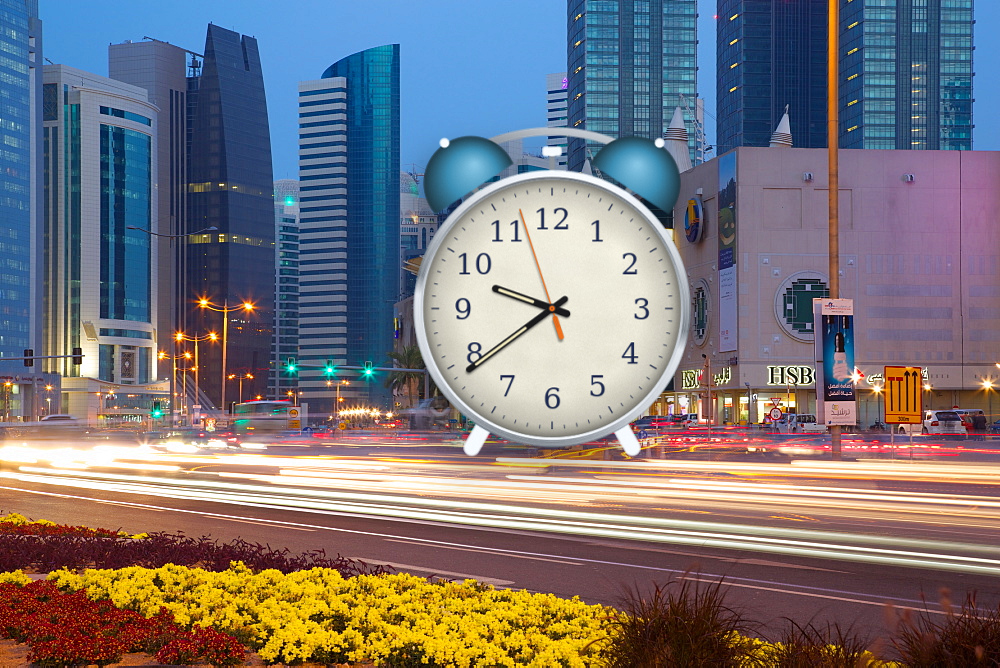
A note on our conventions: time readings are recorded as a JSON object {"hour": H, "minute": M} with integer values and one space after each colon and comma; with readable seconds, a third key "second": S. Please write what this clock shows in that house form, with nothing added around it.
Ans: {"hour": 9, "minute": 38, "second": 57}
